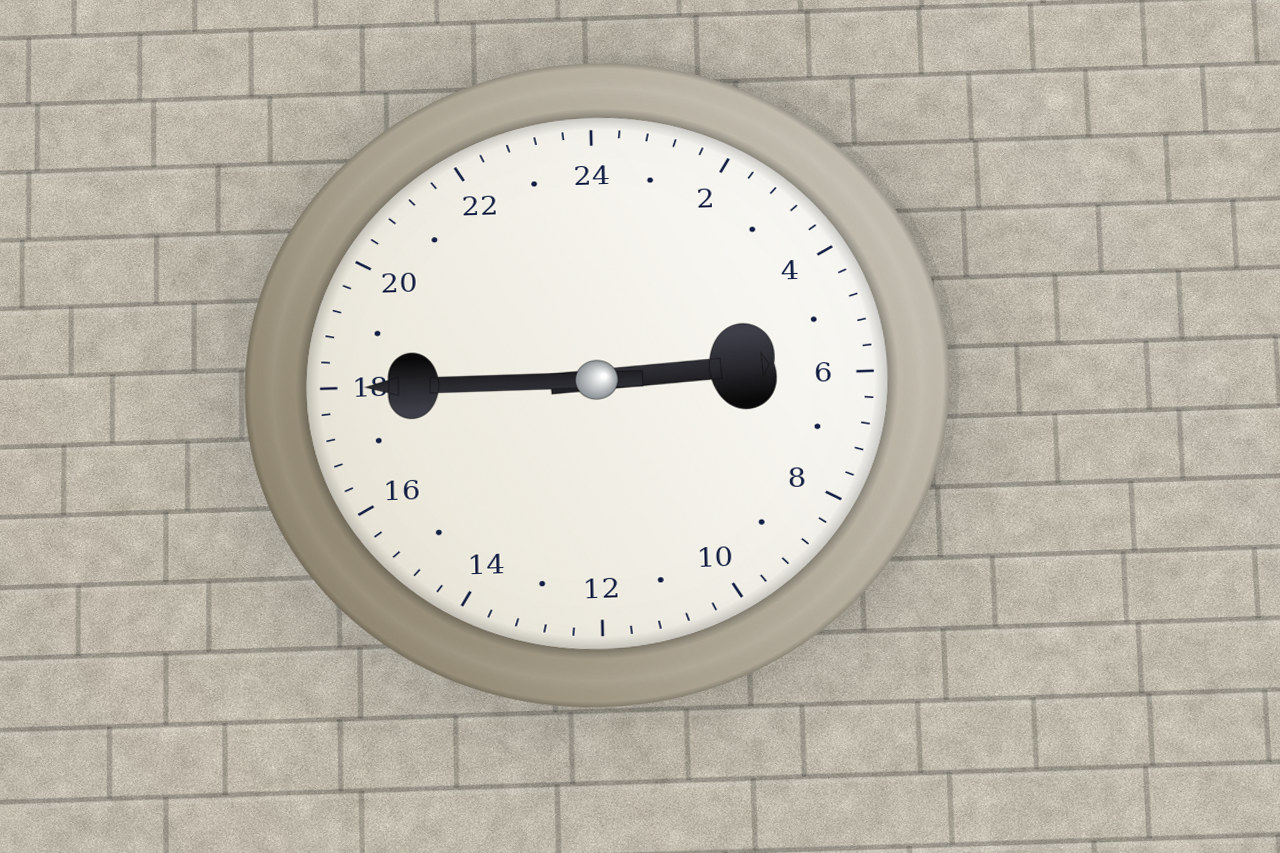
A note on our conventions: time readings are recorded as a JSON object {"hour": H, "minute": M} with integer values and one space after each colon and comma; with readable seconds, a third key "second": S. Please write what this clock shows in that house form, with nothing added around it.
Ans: {"hour": 5, "minute": 45}
